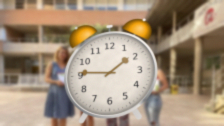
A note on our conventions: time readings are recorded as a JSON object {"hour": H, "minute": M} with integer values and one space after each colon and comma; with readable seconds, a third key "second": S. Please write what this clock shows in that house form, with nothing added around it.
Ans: {"hour": 1, "minute": 46}
